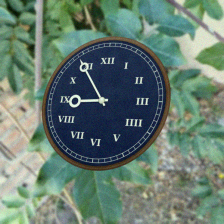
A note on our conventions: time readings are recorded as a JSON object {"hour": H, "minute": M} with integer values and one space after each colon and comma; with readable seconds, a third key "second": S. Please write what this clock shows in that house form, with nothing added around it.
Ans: {"hour": 8, "minute": 54}
